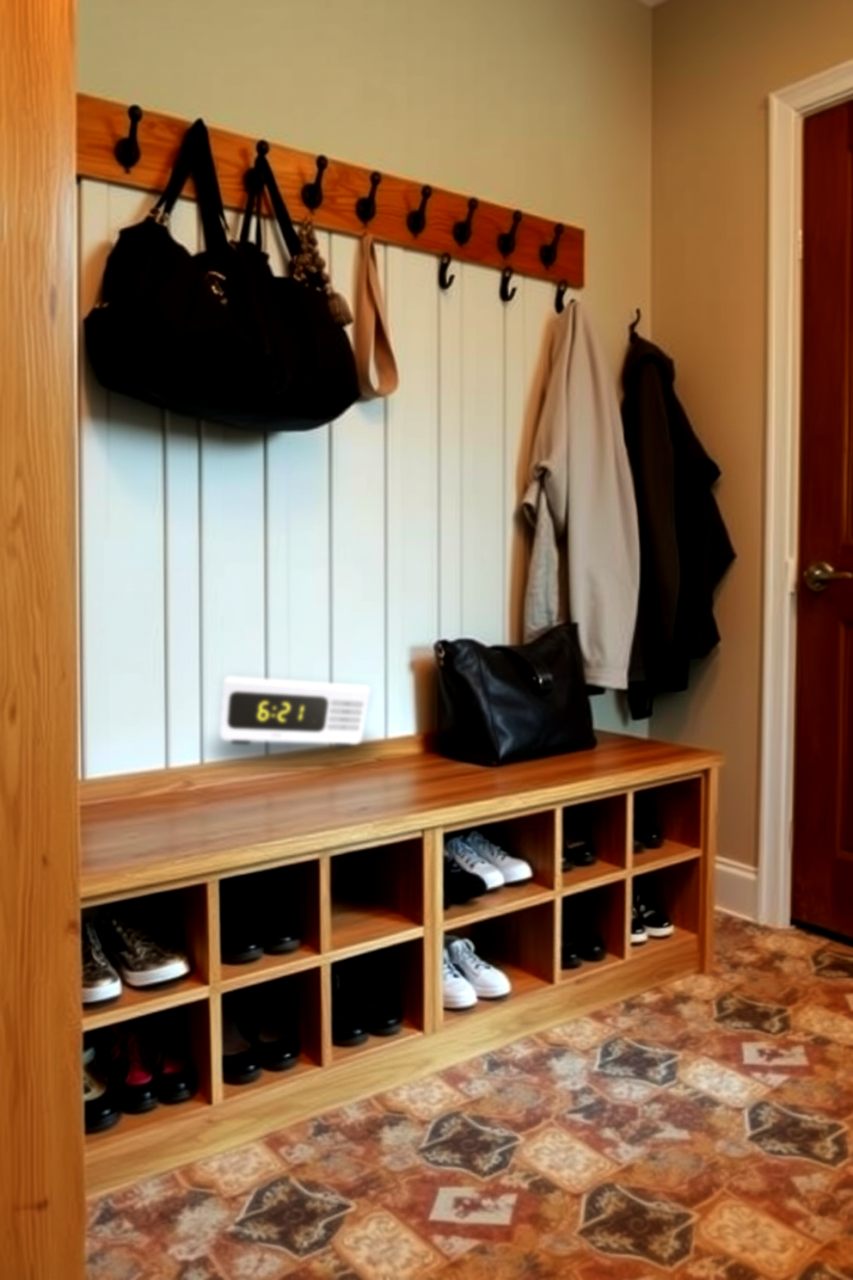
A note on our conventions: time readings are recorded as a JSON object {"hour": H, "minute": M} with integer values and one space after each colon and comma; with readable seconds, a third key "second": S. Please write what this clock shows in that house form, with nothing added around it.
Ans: {"hour": 6, "minute": 21}
